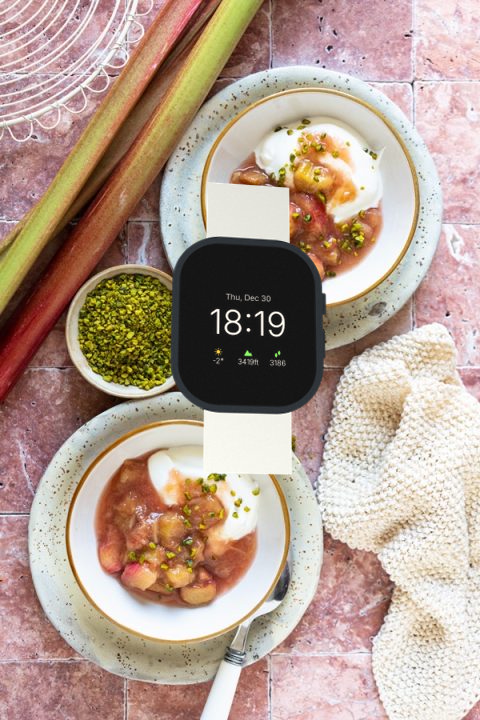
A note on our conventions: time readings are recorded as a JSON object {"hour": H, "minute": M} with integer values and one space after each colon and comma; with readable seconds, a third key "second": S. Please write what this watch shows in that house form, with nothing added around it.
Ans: {"hour": 18, "minute": 19}
